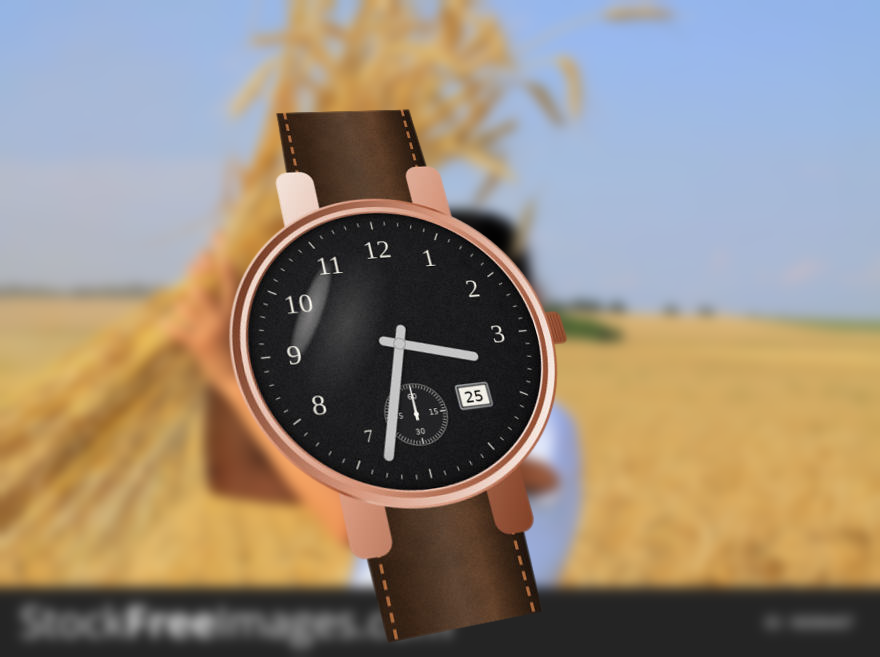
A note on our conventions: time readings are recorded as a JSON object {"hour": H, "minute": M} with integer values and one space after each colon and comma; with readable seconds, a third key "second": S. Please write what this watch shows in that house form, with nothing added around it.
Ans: {"hour": 3, "minute": 33}
